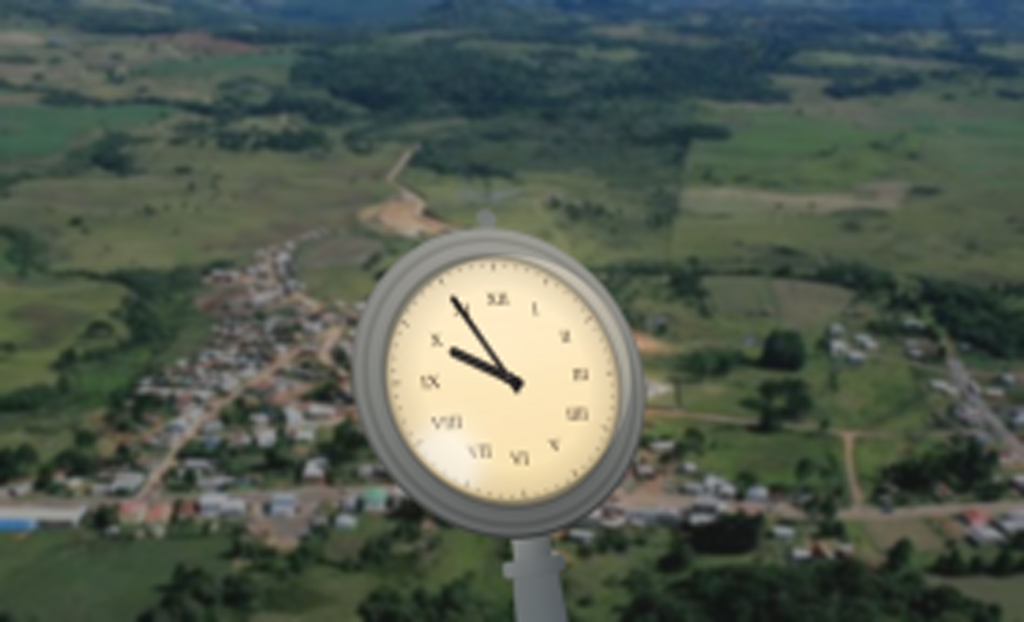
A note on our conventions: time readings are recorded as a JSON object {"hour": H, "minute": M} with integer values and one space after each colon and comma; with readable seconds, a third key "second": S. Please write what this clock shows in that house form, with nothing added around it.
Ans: {"hour": 9, "minute": 55}
